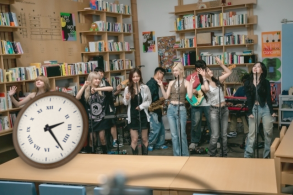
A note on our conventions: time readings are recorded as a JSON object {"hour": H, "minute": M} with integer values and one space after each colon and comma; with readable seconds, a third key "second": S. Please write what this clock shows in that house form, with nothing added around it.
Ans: {"hour": 2, "minute": 24}
